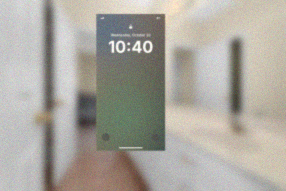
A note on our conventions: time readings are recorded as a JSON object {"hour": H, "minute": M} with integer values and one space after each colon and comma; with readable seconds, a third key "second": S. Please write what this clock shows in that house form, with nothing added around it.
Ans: {"hour": 10, "minute": 40}
